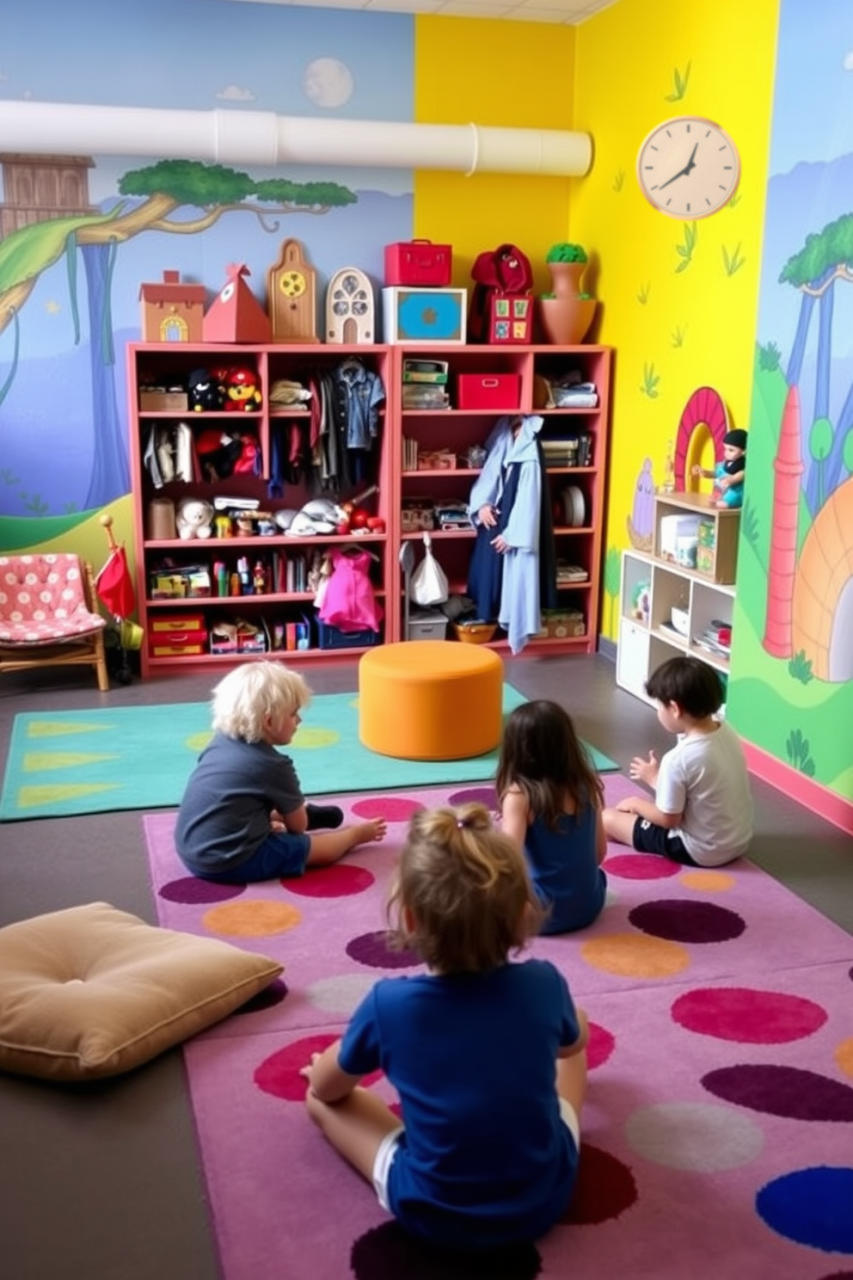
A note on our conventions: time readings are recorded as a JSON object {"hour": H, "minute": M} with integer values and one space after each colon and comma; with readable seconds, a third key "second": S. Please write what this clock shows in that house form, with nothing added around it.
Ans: {"hour": 12, "minute": 39}
